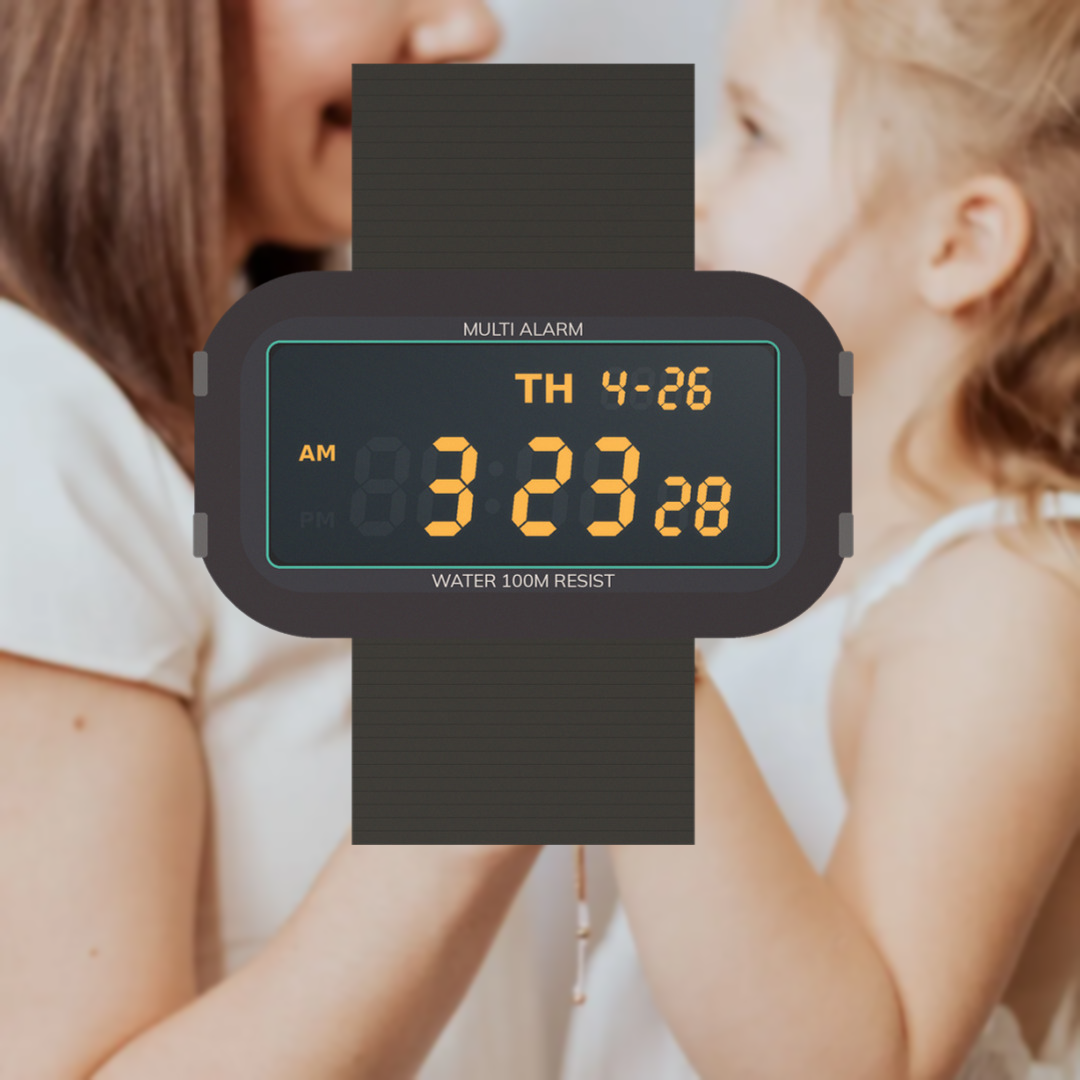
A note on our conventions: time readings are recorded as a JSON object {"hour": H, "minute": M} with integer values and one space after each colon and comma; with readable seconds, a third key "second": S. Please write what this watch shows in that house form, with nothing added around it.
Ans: {"hour": 3, "minute": 23, "second": 28}
